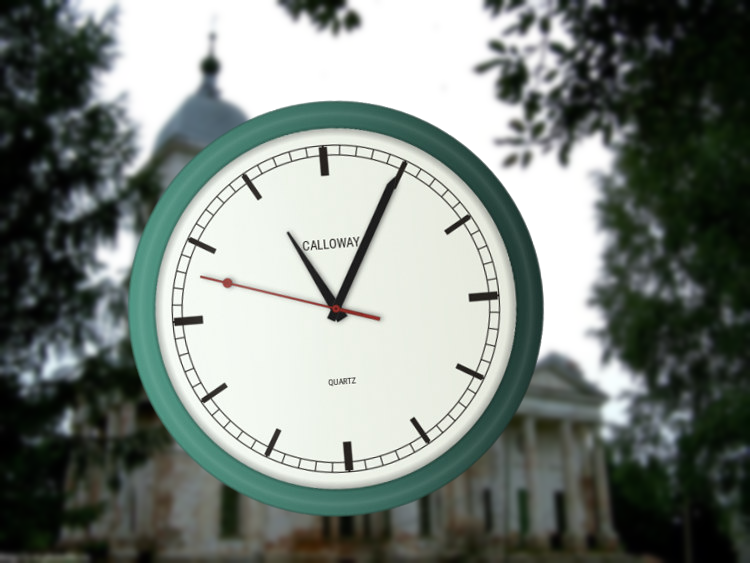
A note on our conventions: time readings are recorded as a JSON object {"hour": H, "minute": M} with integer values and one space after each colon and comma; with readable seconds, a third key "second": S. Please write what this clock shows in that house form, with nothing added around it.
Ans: {"hour": 11, "minute": 4, "second": 48}
